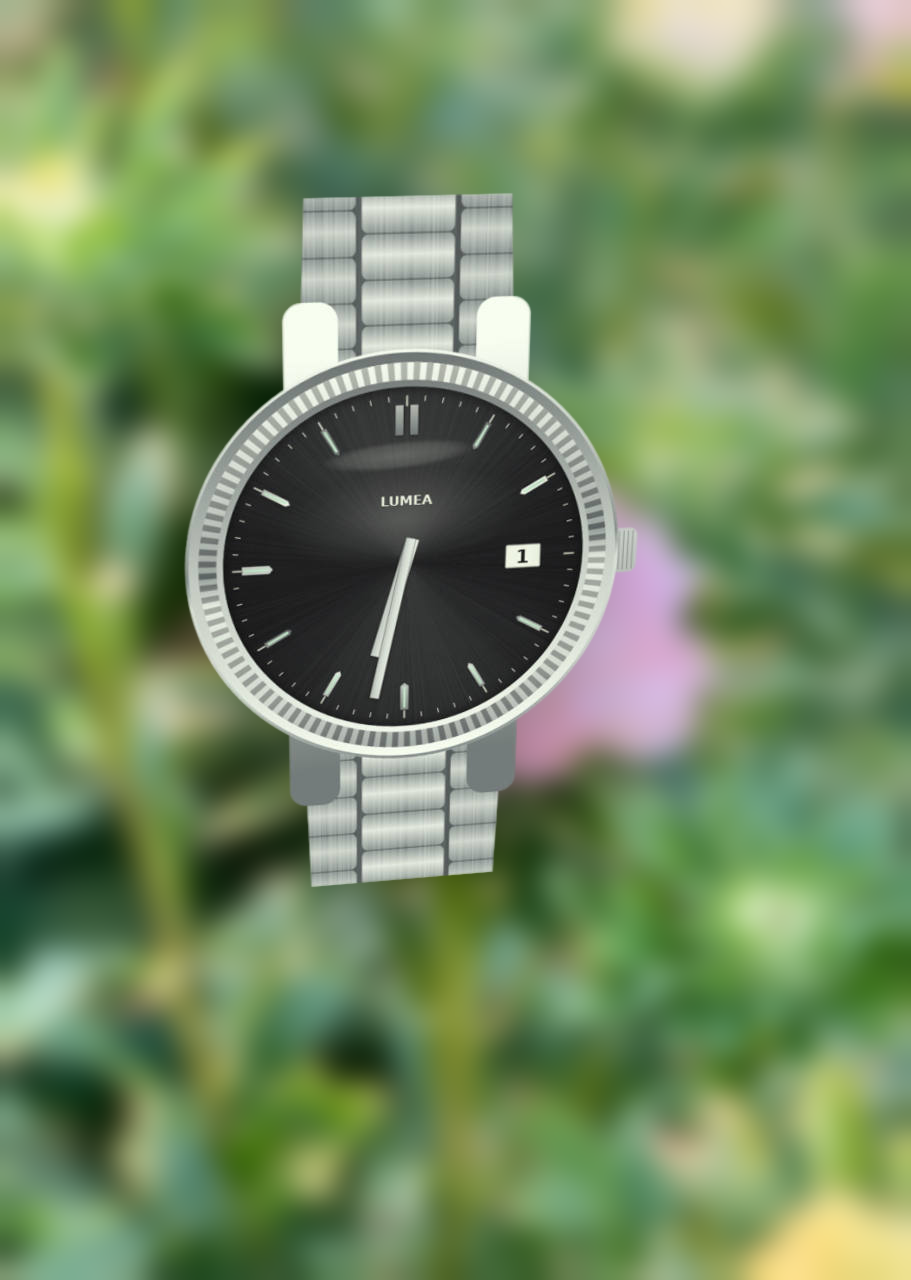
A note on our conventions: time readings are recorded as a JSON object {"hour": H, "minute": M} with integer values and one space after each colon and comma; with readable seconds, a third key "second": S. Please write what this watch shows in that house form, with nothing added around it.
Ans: {"hour": 6, "minute": 32}
